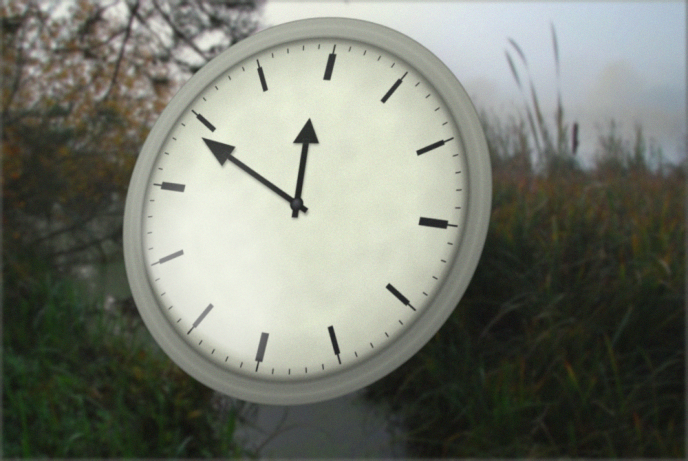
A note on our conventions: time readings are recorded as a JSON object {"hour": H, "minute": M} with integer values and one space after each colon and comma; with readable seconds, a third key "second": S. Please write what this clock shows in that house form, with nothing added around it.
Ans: {"hour": 11, "minute": 49}
